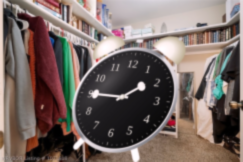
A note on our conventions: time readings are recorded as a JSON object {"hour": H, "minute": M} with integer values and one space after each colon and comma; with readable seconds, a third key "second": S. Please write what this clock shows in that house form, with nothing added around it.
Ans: {"hour": 1, "minute": 45}
